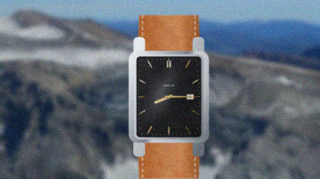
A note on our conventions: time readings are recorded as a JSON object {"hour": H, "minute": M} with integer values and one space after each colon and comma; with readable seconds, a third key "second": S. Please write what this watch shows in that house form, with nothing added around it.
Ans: {"hour": 8, "minute": 15}
